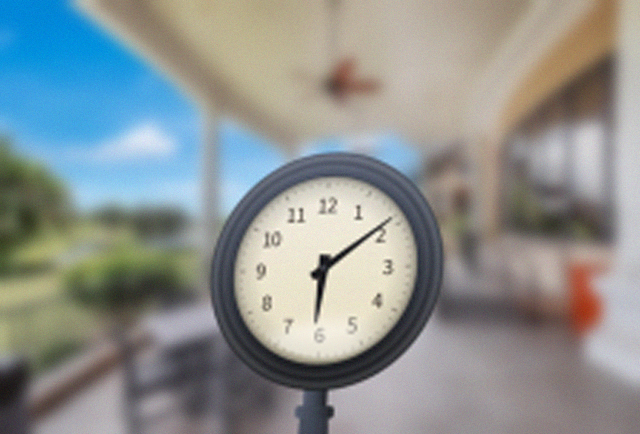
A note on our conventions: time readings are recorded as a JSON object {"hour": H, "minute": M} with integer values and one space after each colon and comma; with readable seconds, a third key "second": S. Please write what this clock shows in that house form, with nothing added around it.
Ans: {"hour": 6, "minute": 9}
